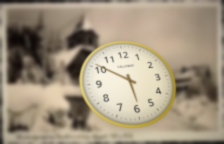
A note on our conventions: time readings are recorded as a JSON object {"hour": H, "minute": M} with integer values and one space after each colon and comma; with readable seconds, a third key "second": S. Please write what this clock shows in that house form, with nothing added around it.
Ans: {"hour": 5, "minute": 51}
